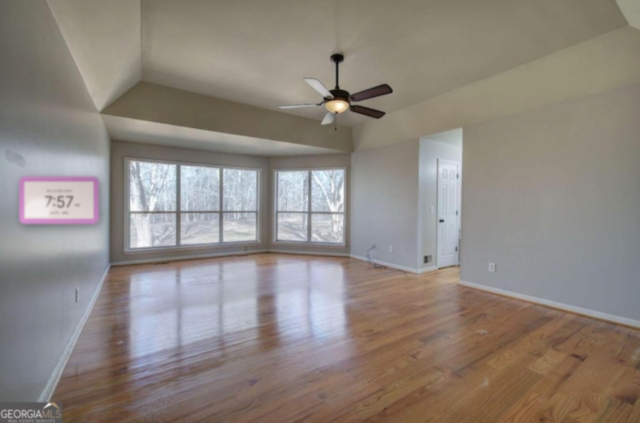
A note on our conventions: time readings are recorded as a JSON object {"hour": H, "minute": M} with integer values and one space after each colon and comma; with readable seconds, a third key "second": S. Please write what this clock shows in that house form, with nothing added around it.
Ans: {"hour": 7, "minute": 57}
